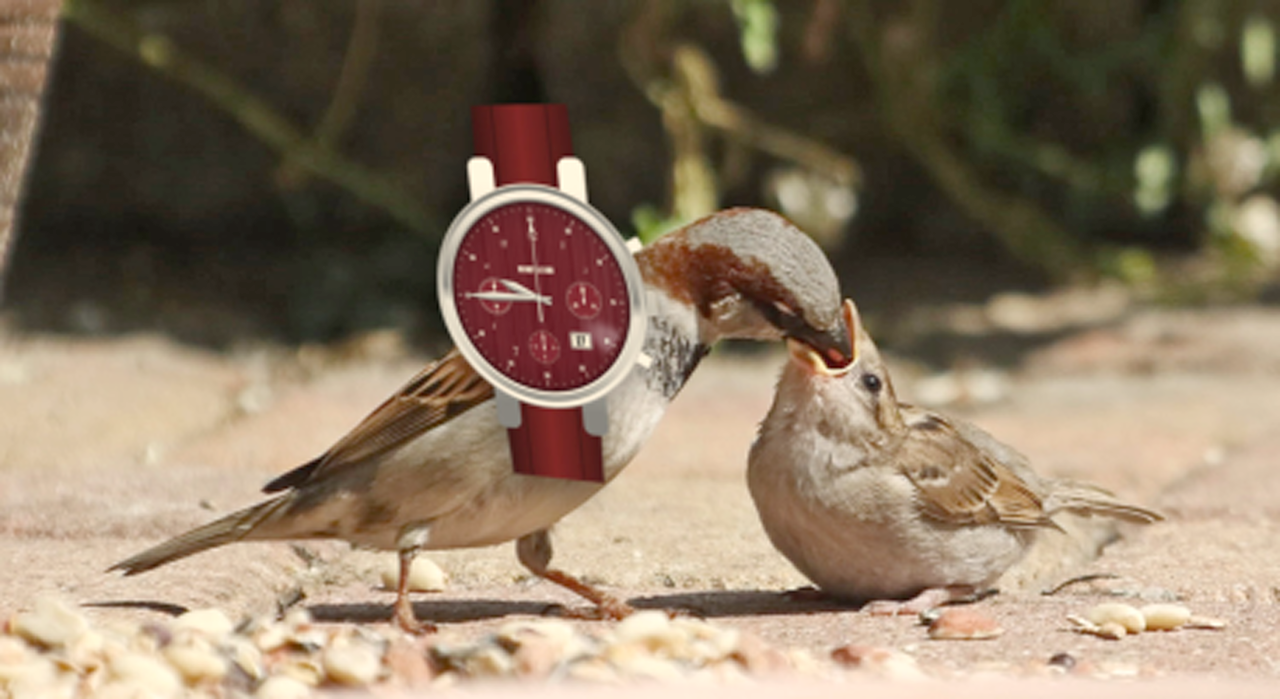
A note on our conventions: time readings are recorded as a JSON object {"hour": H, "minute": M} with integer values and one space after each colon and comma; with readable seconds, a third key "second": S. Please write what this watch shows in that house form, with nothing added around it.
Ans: {"hour": 9, "minute": 45}
